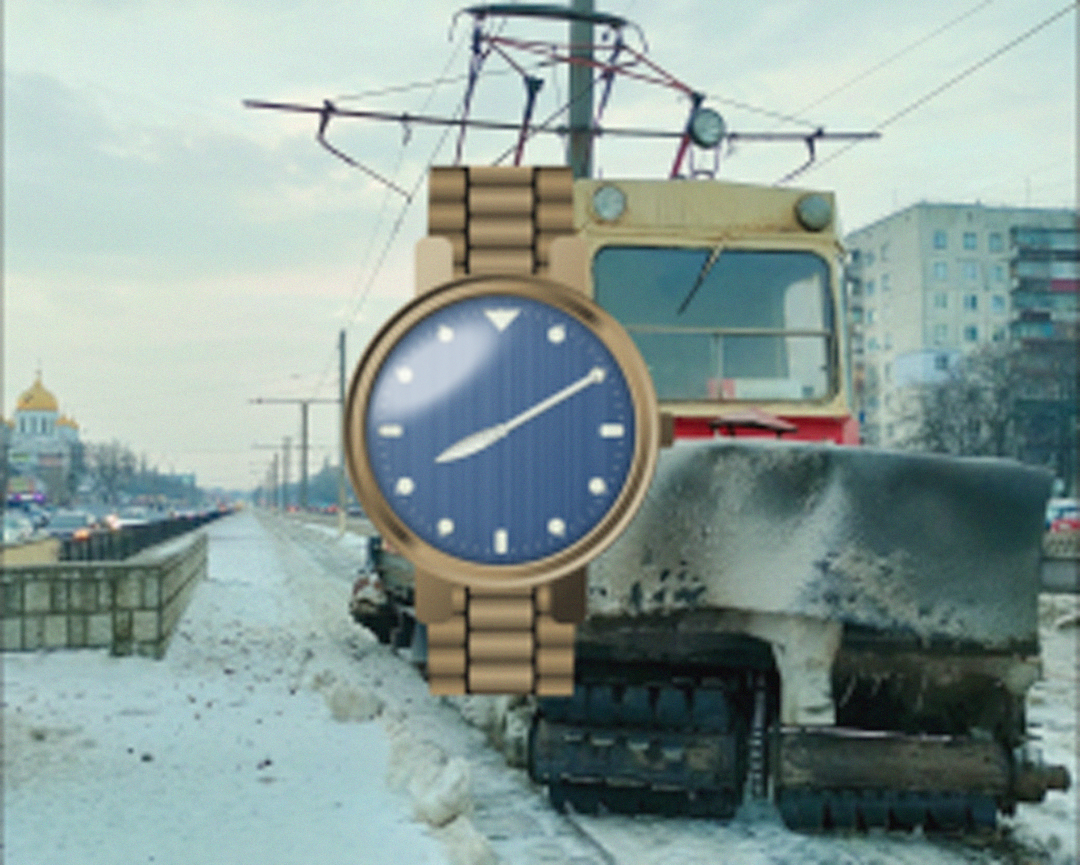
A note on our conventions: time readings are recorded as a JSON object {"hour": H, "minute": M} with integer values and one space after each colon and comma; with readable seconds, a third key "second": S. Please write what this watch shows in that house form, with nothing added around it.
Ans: {"hour": 8, "minute": 10}
